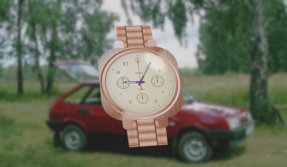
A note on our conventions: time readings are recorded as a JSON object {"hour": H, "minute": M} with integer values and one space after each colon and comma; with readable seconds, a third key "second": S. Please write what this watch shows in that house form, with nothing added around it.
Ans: {"hour": 9, "minute": 5}
